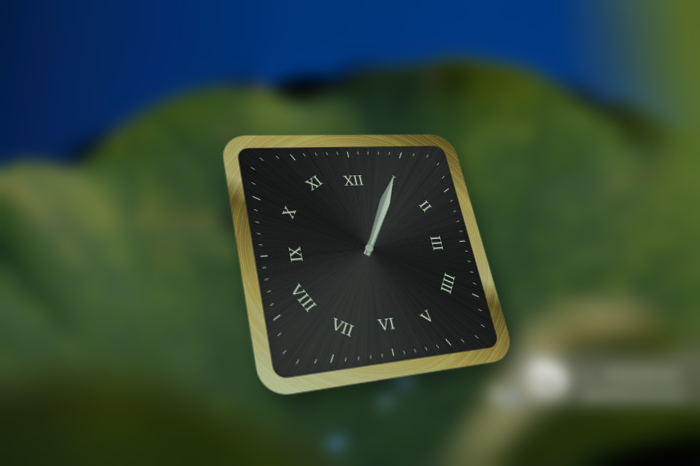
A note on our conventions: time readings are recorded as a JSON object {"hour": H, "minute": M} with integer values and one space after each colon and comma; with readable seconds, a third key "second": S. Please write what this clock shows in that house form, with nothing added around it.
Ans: {"hour": 1, "minute": 5}
